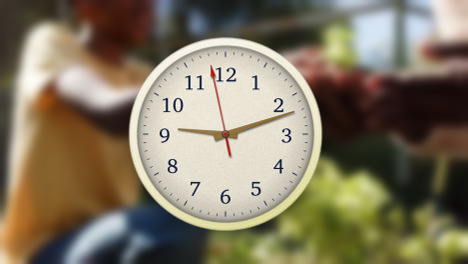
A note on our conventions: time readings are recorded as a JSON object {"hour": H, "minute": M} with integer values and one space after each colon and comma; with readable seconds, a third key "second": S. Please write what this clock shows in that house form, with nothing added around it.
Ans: {"hour": 9, "minute": 11, "second": 58}
